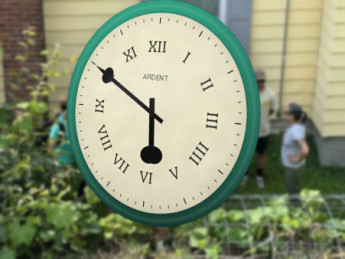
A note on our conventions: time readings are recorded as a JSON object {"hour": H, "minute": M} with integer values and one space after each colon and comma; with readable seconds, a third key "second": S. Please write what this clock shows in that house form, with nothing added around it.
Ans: {"hour": 5, "minute": 50}
